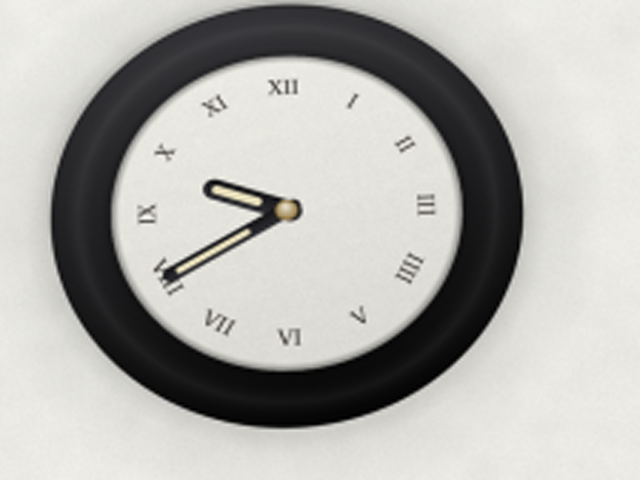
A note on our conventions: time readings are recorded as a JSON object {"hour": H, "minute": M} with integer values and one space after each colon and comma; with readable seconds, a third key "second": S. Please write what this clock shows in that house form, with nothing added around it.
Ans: {"hour": 9, "minute": 40}
